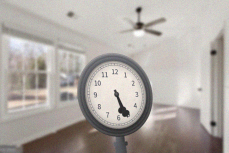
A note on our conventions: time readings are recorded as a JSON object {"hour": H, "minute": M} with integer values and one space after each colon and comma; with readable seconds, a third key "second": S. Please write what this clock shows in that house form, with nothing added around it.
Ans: {"hour": 5, "minute": 26}
